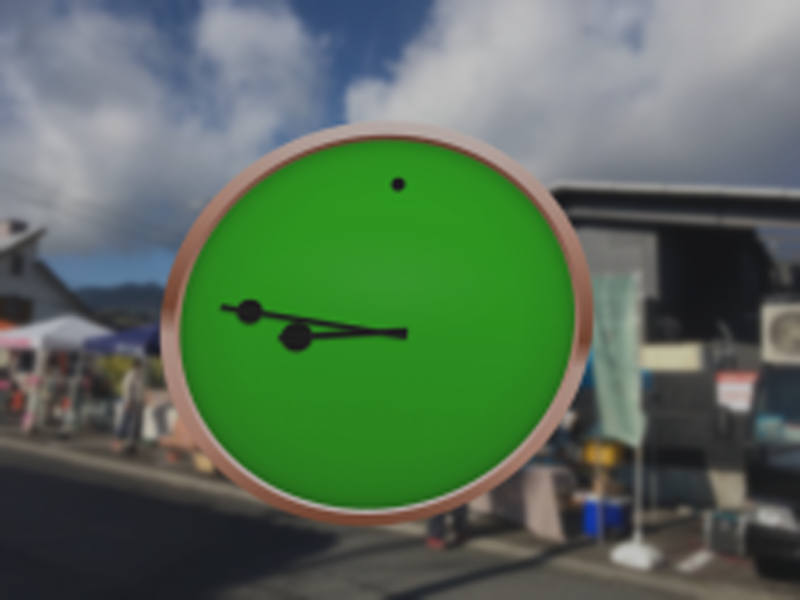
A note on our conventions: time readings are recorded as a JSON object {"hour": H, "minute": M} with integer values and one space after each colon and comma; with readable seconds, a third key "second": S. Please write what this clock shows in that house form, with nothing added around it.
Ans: {"hour": 8, "minute": 46}
